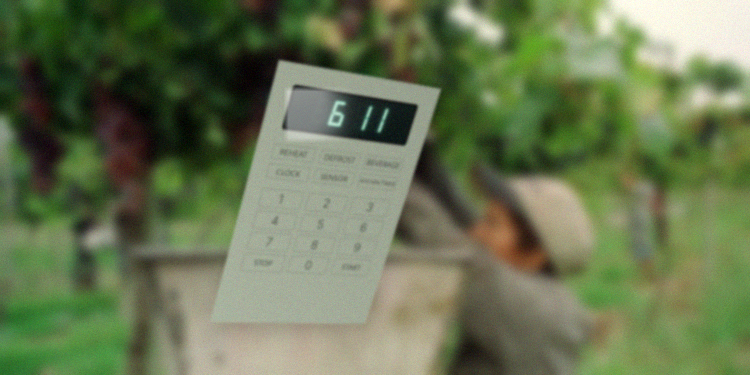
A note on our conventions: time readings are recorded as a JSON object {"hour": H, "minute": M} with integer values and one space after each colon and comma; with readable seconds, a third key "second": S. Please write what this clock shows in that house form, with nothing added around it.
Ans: {"hour": 6, "minute": 11}
